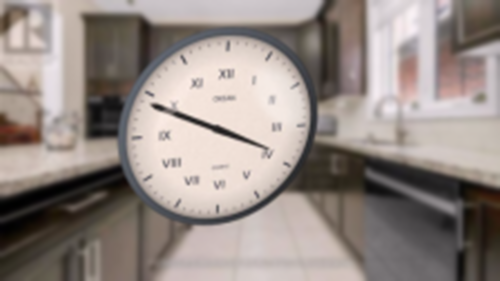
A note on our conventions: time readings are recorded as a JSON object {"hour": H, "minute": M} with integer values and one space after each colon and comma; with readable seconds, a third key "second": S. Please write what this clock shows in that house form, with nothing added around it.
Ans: {"hour": 3, "minute": 49}
